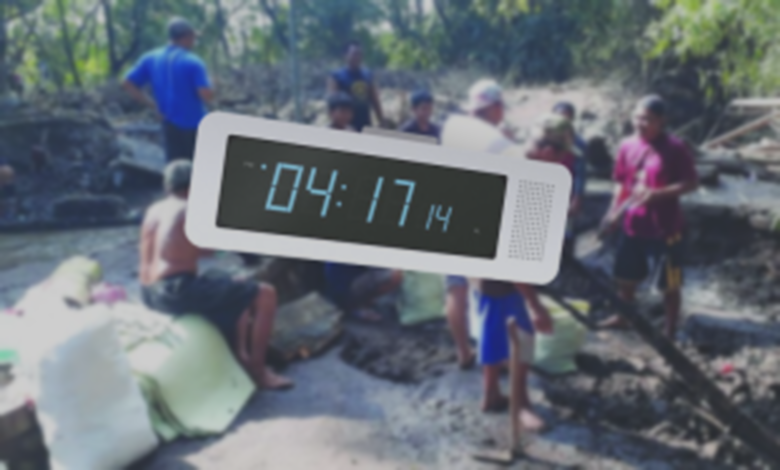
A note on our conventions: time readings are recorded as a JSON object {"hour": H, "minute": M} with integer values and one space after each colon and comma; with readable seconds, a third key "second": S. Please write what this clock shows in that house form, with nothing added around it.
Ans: {"hour": 4, "minute": 17, "second": 14}
